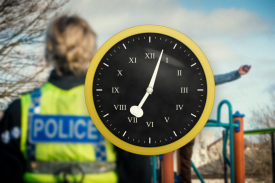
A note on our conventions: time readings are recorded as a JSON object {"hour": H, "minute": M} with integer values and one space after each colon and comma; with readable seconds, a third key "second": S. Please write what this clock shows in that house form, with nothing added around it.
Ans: {"hour": 7, "minute": 3}
